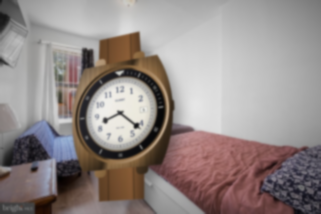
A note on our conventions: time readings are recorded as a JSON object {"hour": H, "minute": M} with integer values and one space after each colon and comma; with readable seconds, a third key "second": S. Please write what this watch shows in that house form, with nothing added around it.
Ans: {"hour": 8, "minute": 22}
